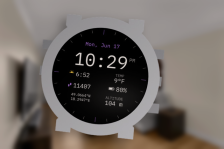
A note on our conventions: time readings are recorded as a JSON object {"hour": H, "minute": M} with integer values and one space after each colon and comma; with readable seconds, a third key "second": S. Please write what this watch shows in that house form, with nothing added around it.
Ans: {"hour": 10, "minute": 29}
